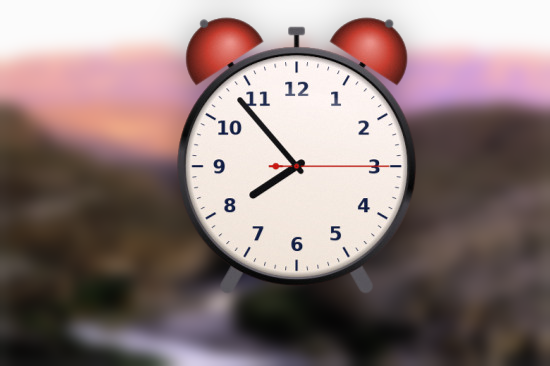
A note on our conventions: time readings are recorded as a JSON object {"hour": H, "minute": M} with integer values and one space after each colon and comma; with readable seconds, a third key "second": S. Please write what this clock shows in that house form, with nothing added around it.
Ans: {"hour": 7, "minute": 53, "second": 15}
